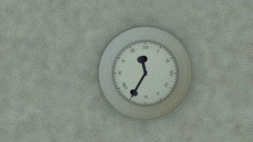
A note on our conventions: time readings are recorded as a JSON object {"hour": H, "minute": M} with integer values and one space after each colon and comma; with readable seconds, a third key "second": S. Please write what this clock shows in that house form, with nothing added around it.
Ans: {"hour": 11, "minute": 35}
